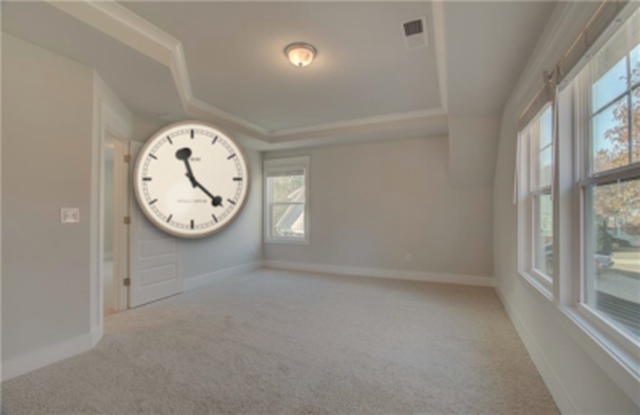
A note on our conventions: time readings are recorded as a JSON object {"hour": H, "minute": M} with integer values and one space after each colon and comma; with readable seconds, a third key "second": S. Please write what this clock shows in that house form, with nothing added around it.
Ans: {"hour": 11, "minute": 22}
